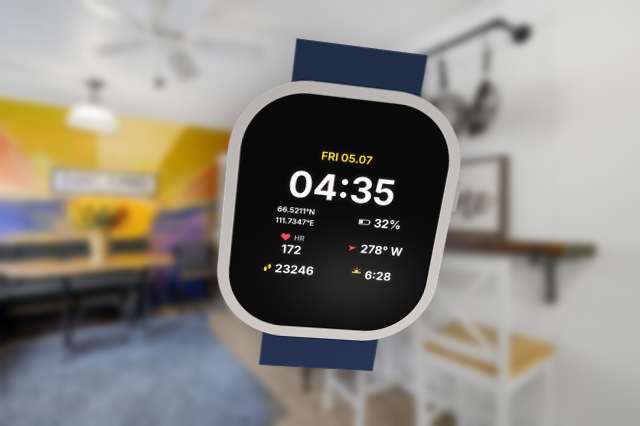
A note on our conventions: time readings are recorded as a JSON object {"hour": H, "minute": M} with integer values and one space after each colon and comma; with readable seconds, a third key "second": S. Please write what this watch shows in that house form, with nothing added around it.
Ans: {"hour": 4, "minute": 35}
